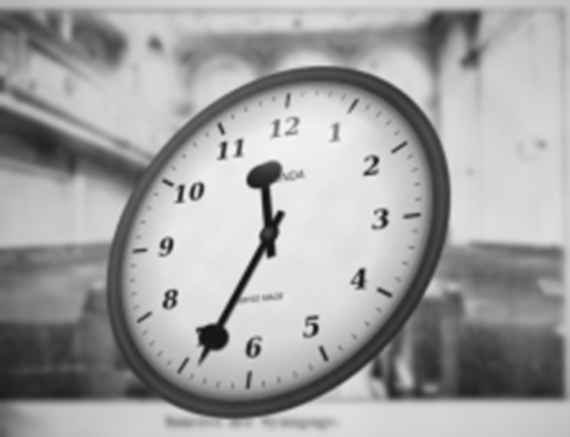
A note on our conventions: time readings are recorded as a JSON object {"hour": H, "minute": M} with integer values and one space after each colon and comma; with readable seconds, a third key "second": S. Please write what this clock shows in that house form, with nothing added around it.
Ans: {"hour": 11, "minute": 34}
